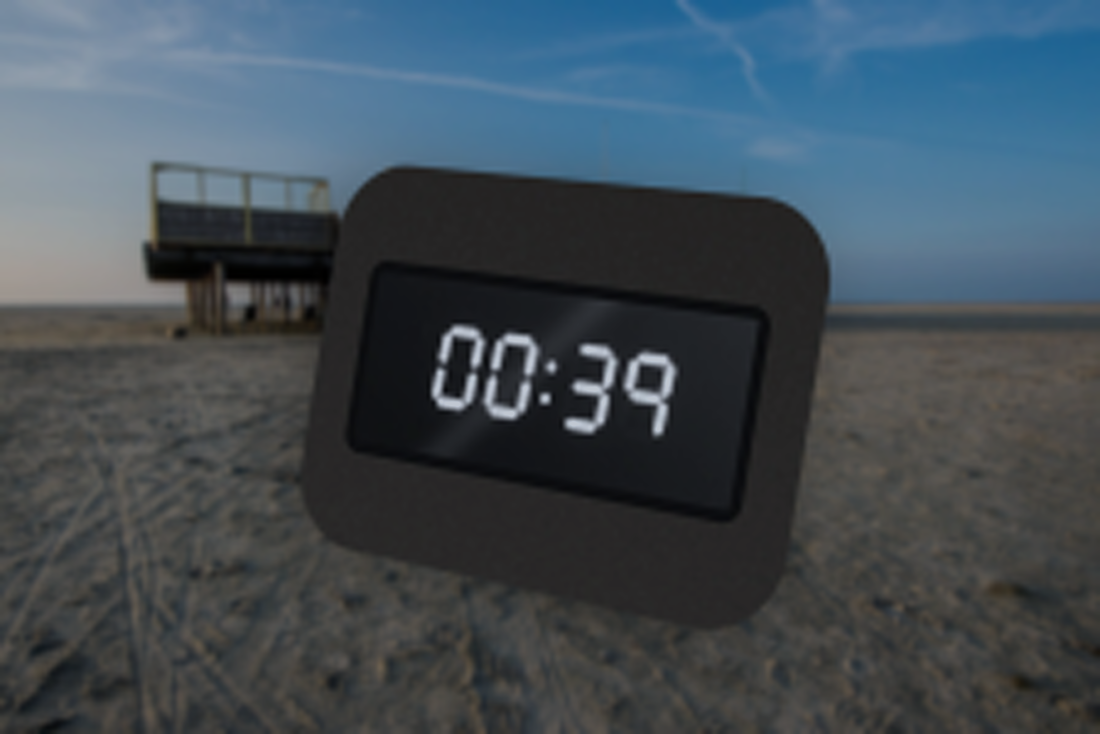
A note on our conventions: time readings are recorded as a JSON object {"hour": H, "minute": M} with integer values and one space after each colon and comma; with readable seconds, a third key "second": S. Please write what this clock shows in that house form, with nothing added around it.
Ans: {"hour": 0, "minute": 39}
